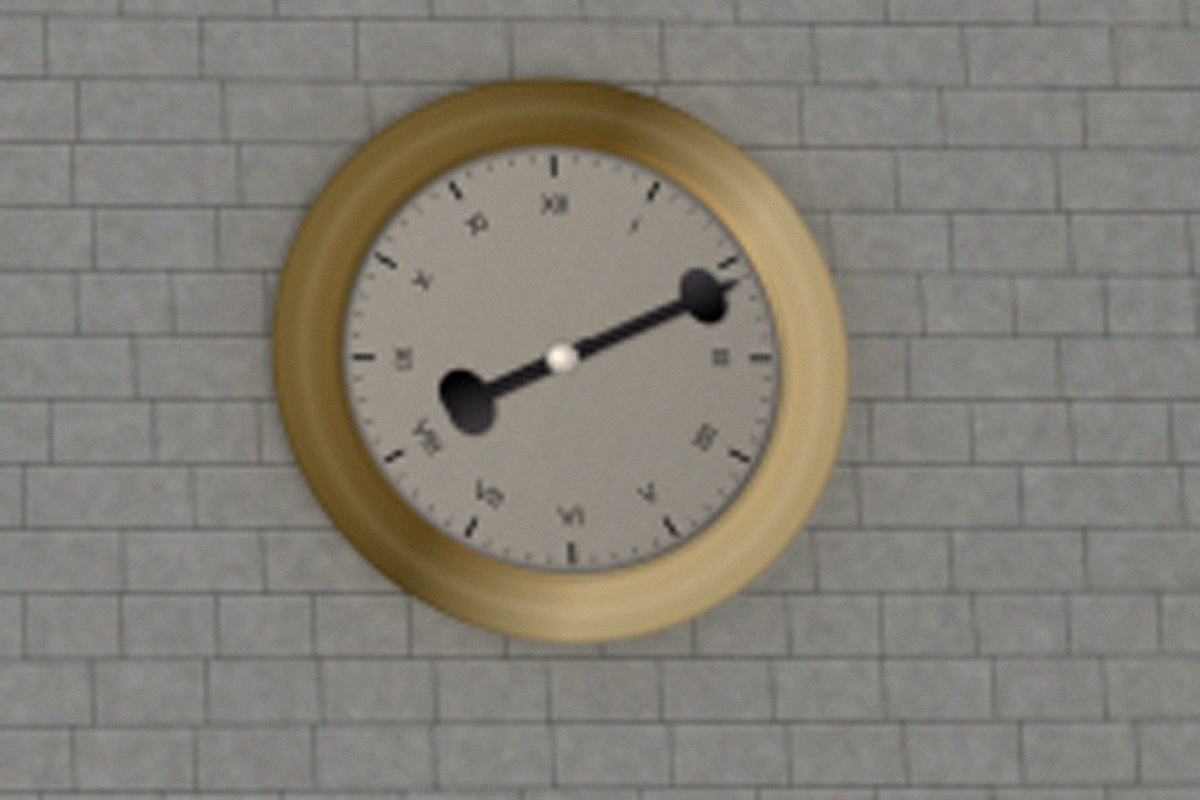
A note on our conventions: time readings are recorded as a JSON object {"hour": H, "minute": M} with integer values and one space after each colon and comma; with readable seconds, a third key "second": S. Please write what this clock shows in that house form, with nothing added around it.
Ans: {"hour": 8, "minute": 11}
